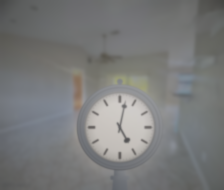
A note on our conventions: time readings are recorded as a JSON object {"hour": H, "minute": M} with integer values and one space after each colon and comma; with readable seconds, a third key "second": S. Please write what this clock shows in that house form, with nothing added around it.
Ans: {"hour": 5, "minute": 2}
